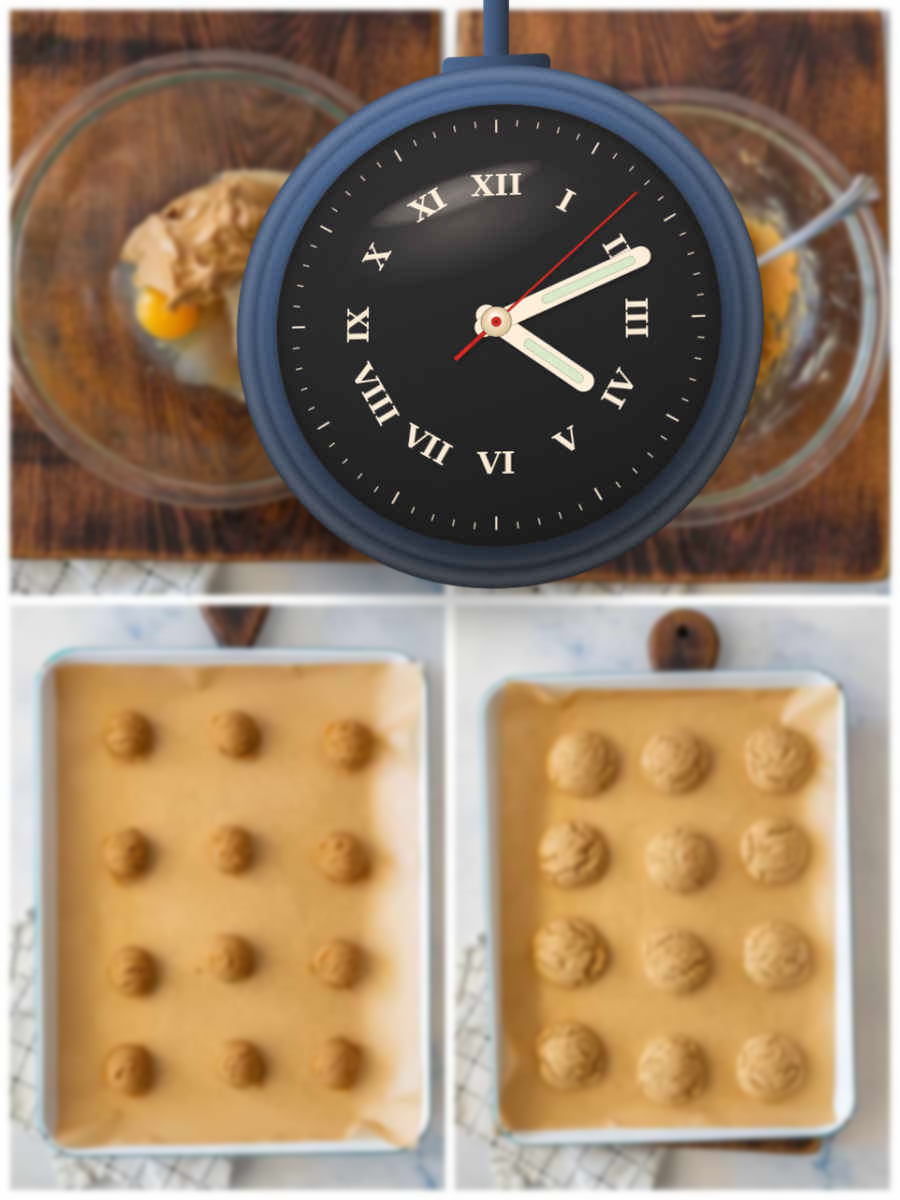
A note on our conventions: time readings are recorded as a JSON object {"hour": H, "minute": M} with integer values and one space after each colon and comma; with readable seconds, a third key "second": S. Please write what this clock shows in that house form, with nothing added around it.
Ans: {"hour": 4, "minute": 11, "second": 8}
